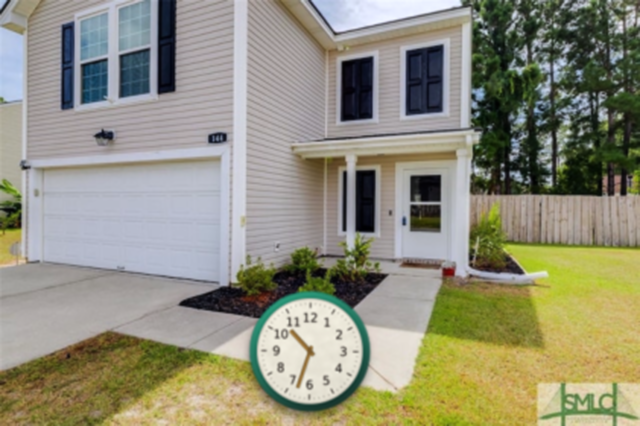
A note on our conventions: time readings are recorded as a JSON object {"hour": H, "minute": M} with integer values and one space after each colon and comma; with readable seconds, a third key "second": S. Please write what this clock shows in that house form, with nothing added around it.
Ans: {"hour": 10, "minute": 33}
